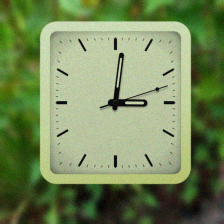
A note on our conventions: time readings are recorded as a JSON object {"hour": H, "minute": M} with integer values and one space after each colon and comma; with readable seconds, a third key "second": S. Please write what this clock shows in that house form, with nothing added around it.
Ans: {"hour": 3, "minute": 1, "second": 12}
